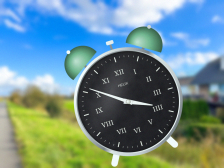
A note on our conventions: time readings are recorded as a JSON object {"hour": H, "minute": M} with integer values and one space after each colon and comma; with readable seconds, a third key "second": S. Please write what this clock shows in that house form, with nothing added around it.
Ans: {"hour": 3, "minute": 51}
